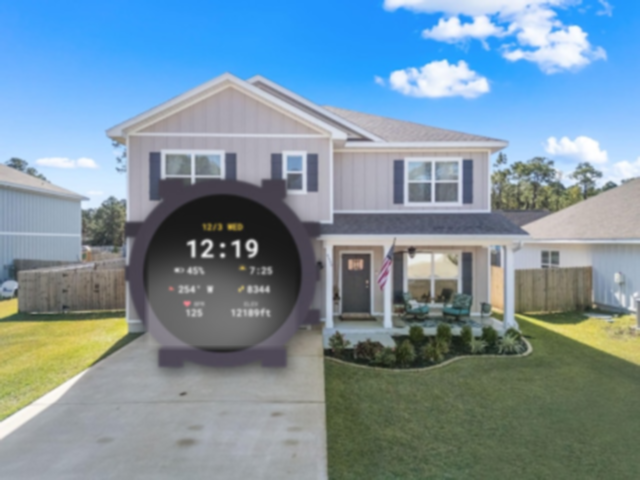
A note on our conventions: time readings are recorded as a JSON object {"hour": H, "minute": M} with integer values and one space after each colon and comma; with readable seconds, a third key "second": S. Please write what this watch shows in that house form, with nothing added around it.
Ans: {"hour": 12, "minute": 19}
